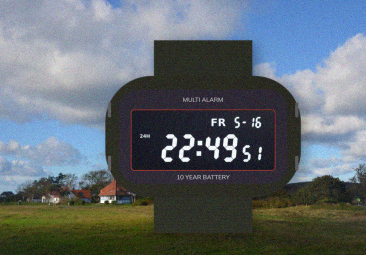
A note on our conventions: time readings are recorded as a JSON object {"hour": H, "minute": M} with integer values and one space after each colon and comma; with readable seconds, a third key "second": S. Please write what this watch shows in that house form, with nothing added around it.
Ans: {"hour": 22, "minute": 49, "second": 51}
